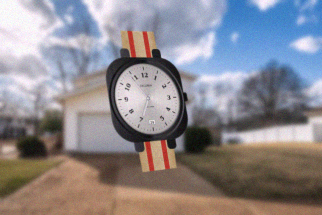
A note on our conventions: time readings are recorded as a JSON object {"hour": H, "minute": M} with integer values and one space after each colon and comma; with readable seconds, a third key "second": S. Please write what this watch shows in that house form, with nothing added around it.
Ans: {"hour": 6, "minute": 54}
